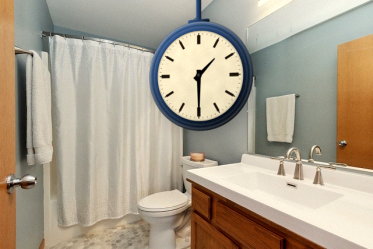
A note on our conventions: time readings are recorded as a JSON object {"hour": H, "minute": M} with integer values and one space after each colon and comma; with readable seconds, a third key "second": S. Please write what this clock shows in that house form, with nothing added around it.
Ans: {"hour": 1, "minute": 30}
